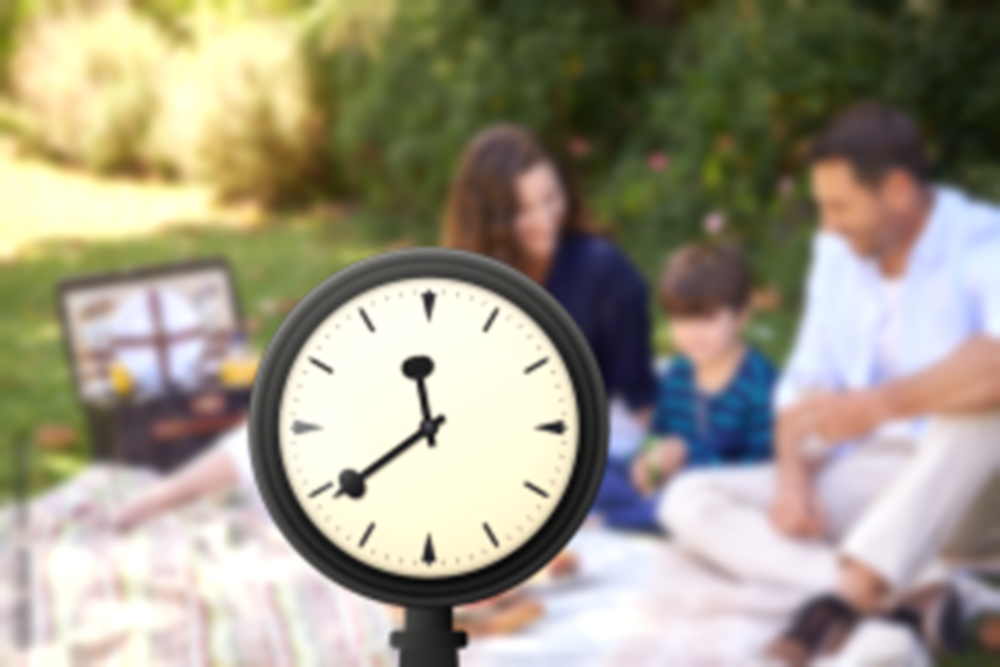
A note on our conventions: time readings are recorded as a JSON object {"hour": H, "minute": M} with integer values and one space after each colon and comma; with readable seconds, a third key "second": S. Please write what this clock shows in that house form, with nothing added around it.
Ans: {"hour": 11, "minute": 39}
